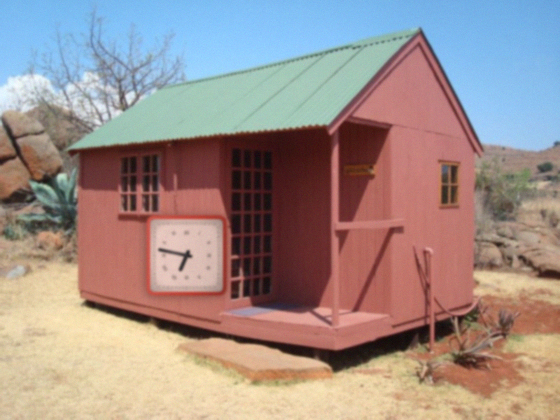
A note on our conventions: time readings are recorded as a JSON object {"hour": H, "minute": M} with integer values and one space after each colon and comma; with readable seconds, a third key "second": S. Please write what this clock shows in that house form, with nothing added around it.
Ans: {"hour": 6, "minute": 47}
